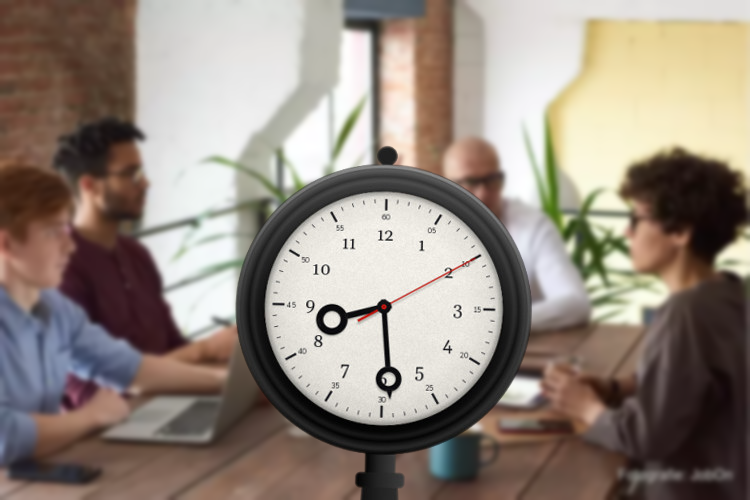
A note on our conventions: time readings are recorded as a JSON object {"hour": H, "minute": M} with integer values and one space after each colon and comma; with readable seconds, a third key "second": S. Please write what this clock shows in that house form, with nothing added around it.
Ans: {"hour": 8, "minute": 29, "second": 10}
